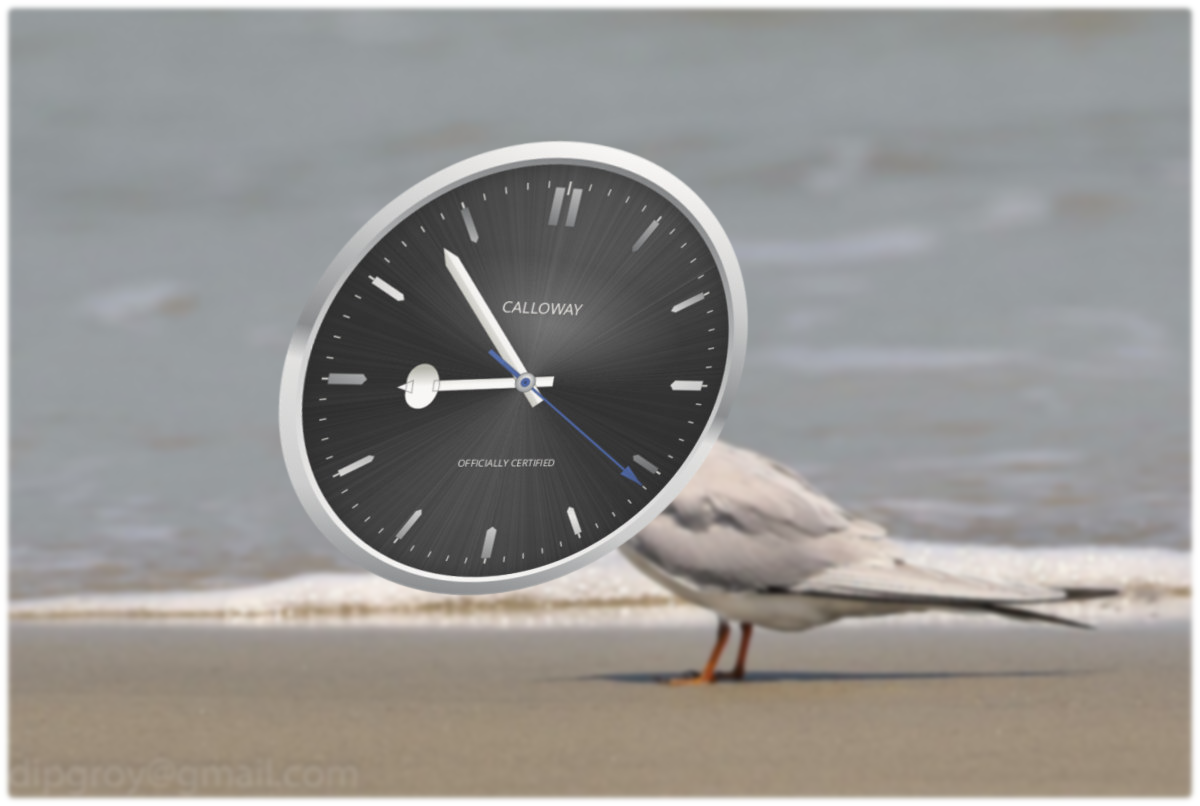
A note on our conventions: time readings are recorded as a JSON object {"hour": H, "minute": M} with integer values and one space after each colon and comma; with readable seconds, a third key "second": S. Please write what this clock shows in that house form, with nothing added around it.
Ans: {"hour": 8, "minute": 53, "second": 21}
